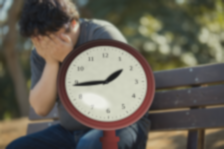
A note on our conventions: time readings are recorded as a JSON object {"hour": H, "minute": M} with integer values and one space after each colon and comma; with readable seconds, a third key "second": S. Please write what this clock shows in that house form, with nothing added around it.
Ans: {"hour": 1, "minute": 44}
